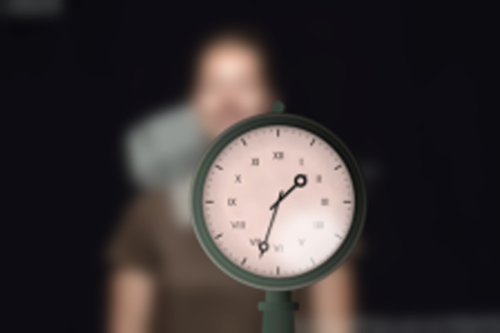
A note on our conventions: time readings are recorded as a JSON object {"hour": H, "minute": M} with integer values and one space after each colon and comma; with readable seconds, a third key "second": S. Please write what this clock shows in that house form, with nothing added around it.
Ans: {"hour": 1, "minute": 33}
